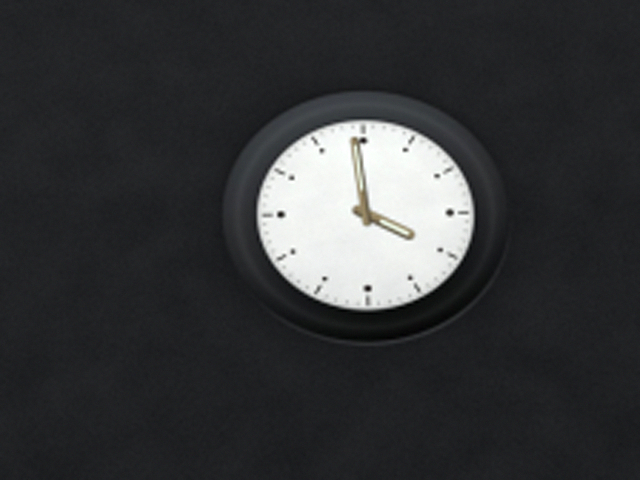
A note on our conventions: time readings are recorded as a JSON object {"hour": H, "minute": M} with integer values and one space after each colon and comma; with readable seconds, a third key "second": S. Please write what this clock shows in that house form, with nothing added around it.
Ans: {"hour": 3, "minute": 59}
